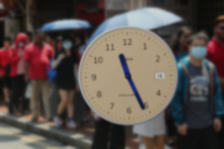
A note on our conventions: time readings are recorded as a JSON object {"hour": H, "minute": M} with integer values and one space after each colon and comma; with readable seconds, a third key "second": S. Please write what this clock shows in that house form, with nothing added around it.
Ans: {"hour": 11, "minute": 26}
